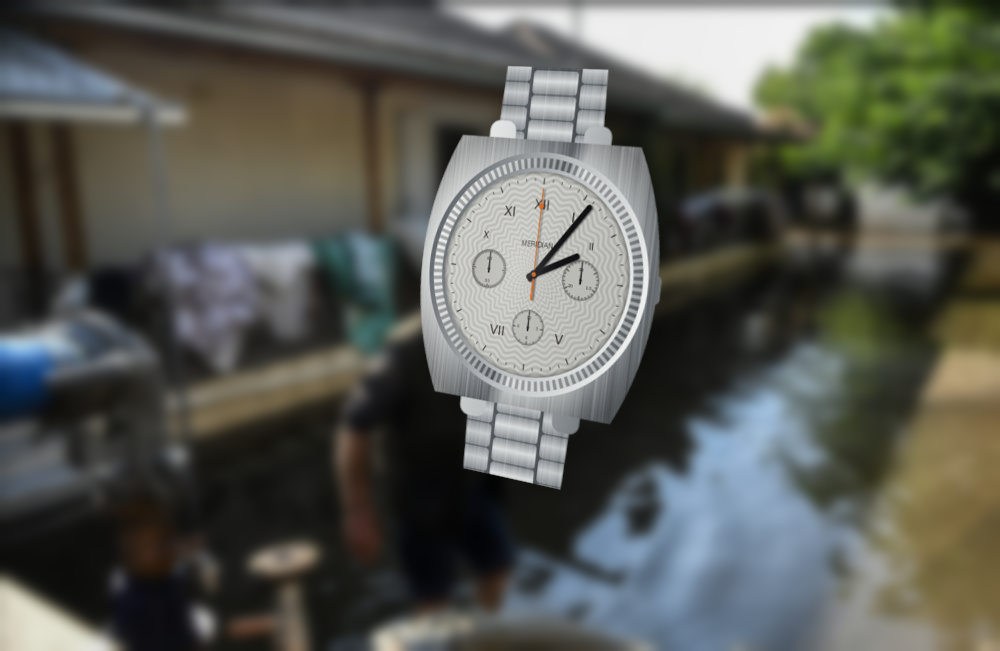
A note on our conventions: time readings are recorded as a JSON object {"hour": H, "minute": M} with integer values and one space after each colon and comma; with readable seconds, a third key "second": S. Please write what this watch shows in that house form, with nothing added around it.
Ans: {"hour": 2, "minute": 6}
